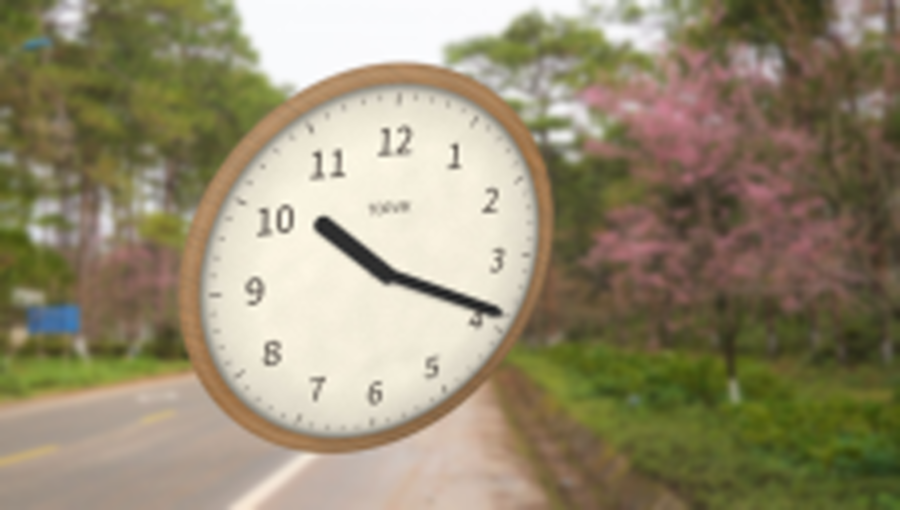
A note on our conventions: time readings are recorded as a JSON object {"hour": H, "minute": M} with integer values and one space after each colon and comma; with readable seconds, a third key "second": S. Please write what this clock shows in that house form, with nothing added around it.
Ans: {"hour": 10, "minute": 19}
